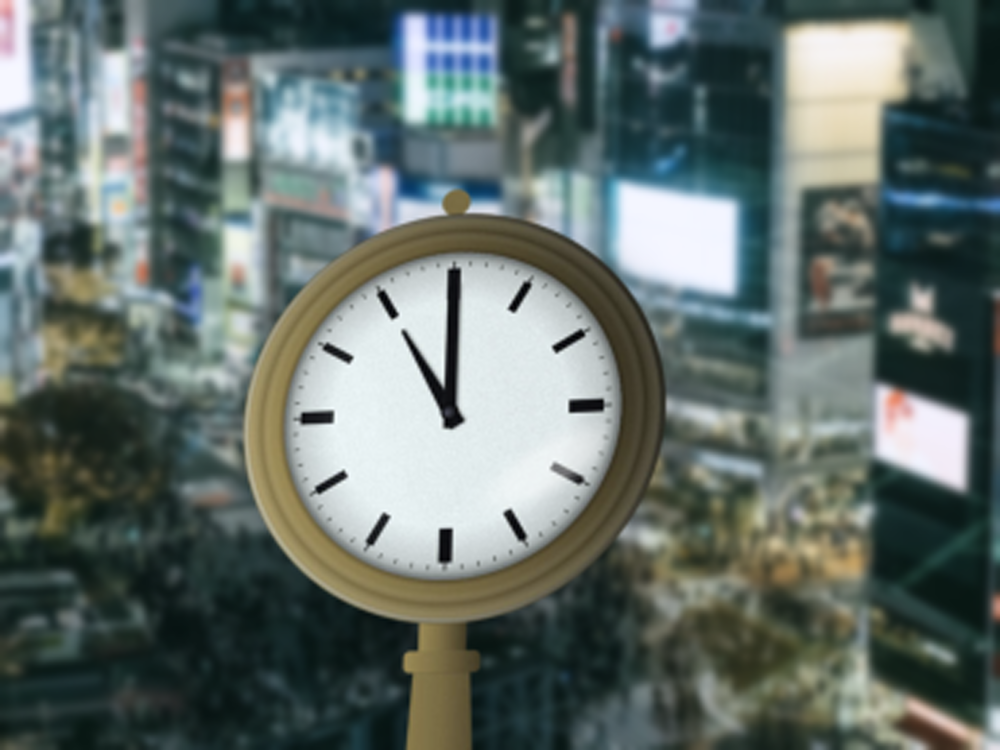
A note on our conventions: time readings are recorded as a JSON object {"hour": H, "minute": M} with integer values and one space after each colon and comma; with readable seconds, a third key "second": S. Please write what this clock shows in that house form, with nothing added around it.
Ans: {"hour": 11, "minute": 0}
